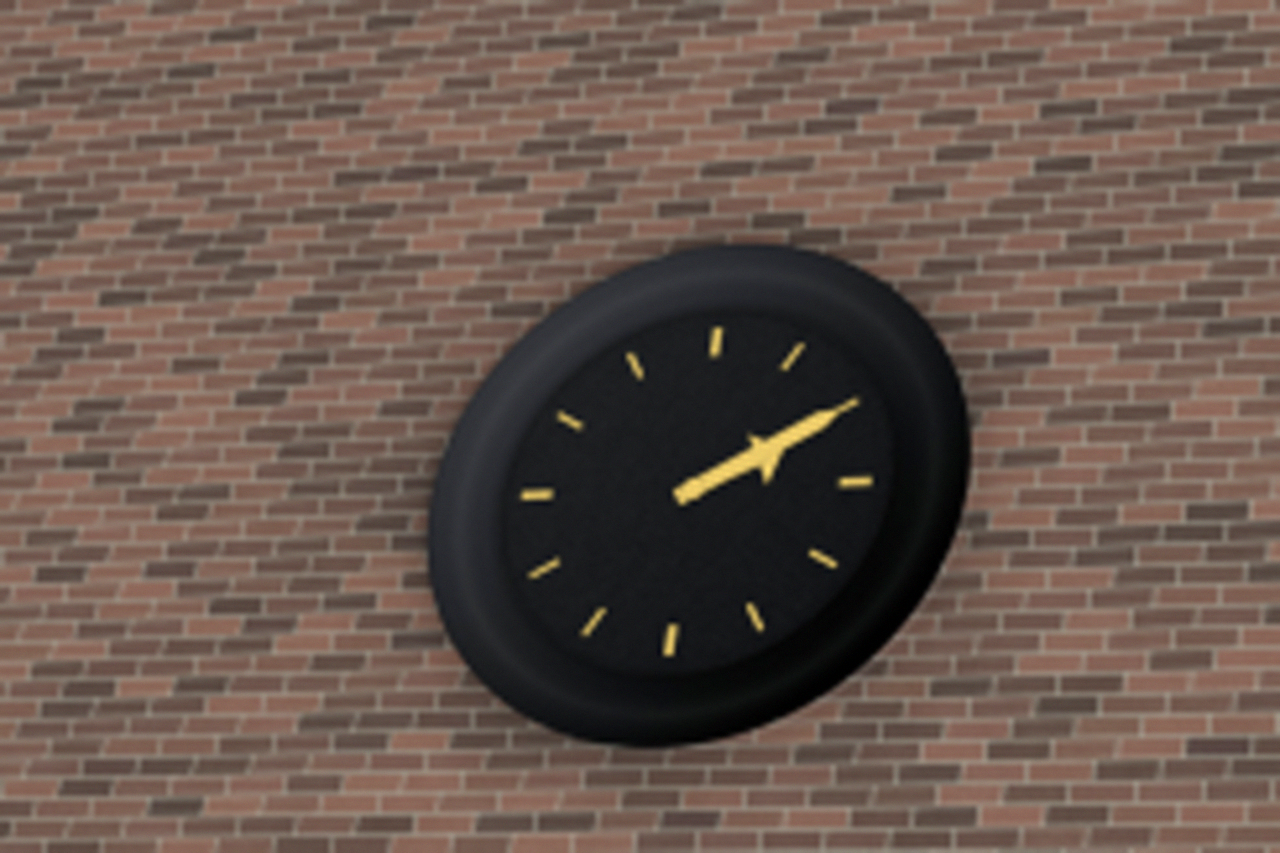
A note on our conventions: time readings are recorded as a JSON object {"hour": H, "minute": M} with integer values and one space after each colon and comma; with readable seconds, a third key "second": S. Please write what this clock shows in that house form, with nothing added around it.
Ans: {"hour": 2, "minute": 10}
